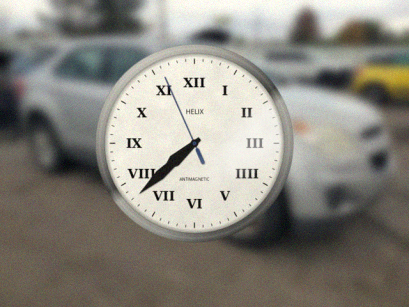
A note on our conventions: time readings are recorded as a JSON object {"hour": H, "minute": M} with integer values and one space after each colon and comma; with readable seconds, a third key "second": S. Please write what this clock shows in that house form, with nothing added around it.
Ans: {"hour": 7, "minute": 37, "second": 56}
